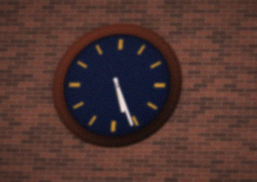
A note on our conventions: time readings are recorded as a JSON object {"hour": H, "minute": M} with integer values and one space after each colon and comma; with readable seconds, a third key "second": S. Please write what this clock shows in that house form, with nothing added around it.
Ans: {"hour": 5, "minute": 26}
